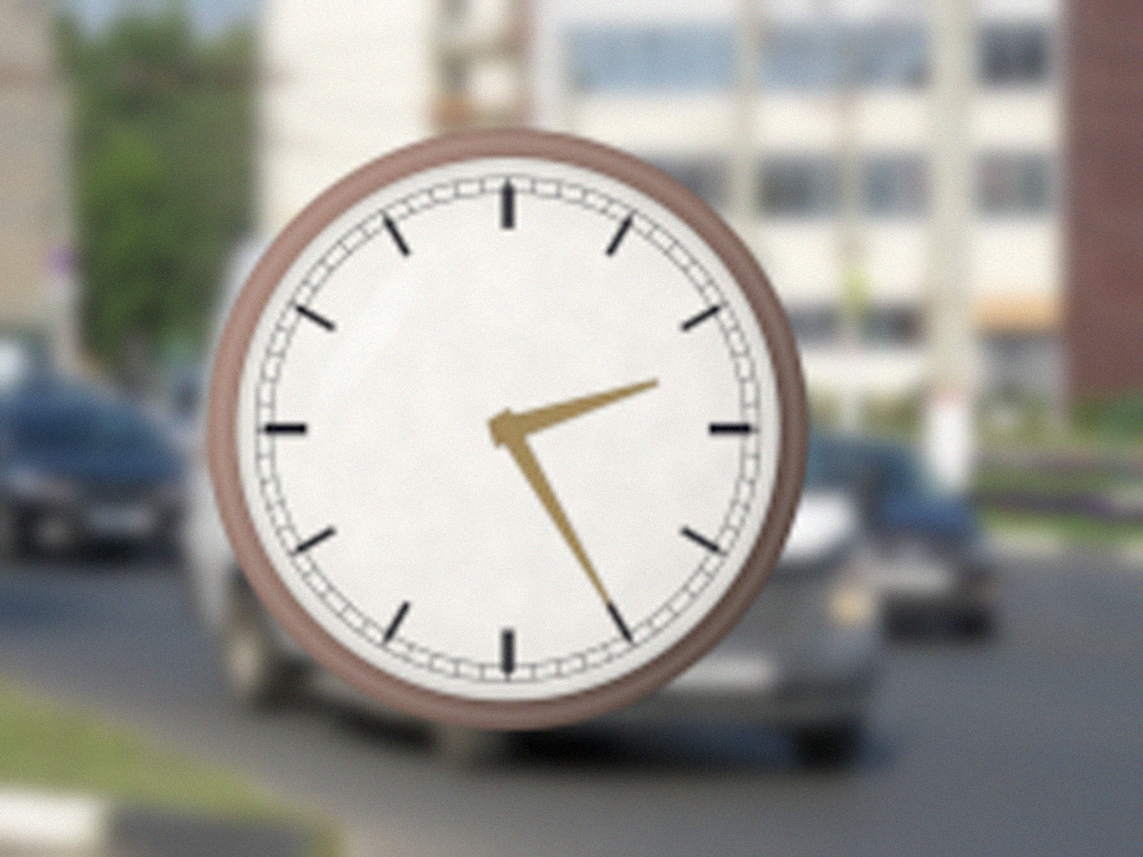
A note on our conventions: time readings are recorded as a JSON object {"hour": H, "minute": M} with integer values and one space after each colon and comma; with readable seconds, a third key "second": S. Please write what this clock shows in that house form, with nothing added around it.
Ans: {"hour": 2, "minute": 25}
